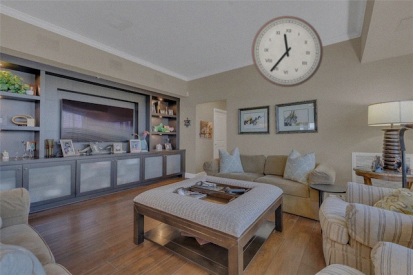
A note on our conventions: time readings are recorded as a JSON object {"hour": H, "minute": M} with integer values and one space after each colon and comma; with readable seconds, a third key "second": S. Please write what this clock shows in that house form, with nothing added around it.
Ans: {"hour": 11, "minute": 36}
